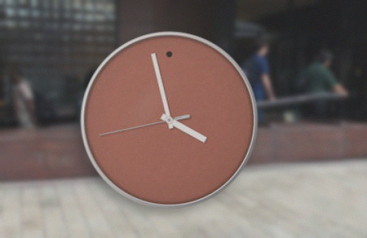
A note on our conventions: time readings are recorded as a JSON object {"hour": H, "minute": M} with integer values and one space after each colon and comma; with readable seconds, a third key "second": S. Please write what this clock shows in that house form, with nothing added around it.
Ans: {"hour": 3, "minute": 57, "second": 43}
